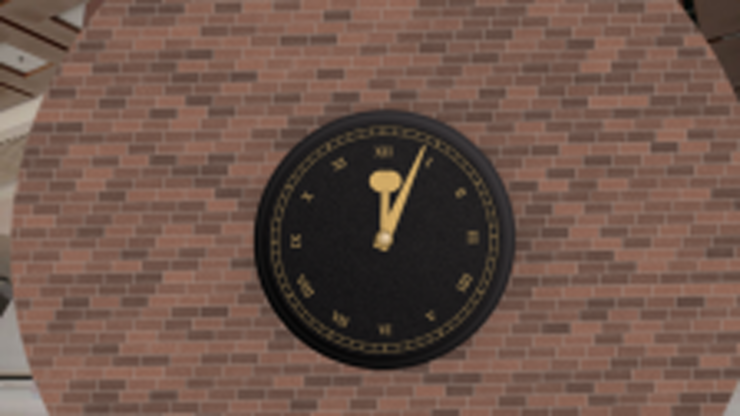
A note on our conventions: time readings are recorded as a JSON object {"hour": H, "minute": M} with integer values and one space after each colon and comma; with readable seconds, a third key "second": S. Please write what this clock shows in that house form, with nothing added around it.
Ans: {"hour": 12, "minute": 4}
